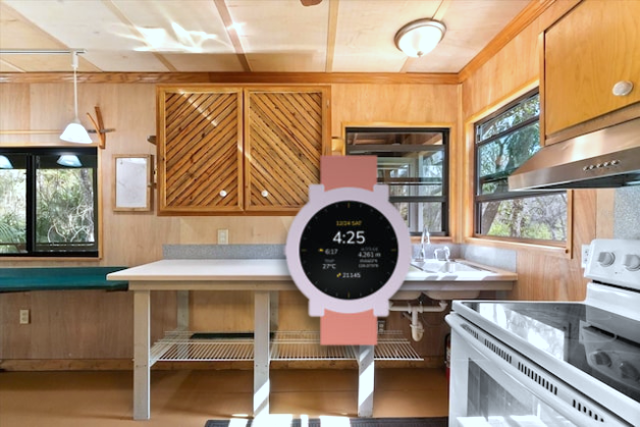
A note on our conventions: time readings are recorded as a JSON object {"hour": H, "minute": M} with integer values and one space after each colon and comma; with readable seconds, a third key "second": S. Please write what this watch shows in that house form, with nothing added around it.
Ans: {"hour": 4, "minute": 25}
